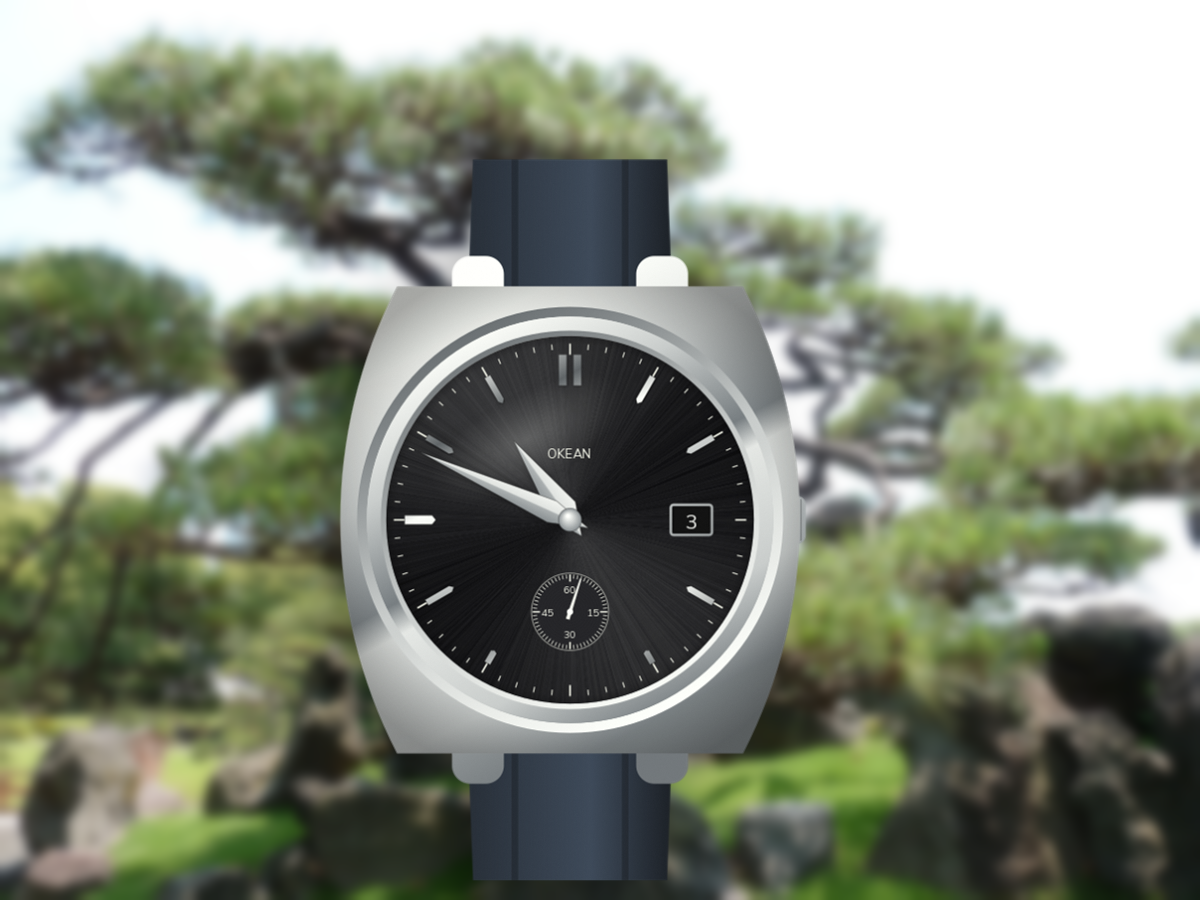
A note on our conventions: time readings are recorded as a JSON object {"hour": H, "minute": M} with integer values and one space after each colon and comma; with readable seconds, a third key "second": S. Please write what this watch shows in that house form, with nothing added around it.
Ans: {"hour": 10, "minute": 49, "second": 3}
